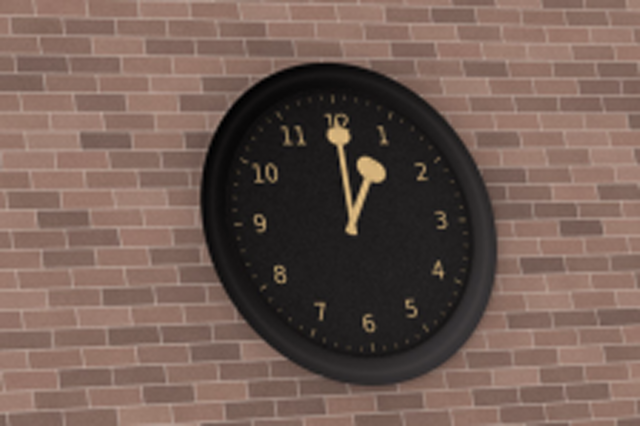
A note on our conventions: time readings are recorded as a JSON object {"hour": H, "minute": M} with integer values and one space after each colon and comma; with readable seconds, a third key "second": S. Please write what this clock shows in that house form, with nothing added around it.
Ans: {"hour": 1, "minute": 0}
